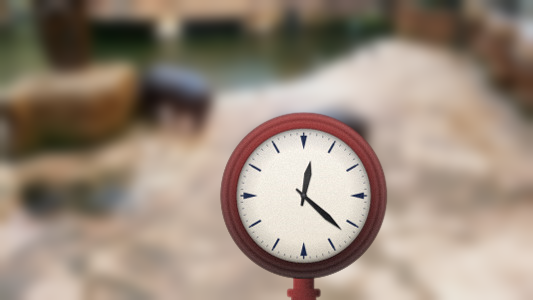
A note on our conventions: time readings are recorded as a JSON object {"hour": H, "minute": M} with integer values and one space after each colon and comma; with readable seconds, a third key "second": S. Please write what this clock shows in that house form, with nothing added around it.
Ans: {"hour": 12, "minute": 22}
